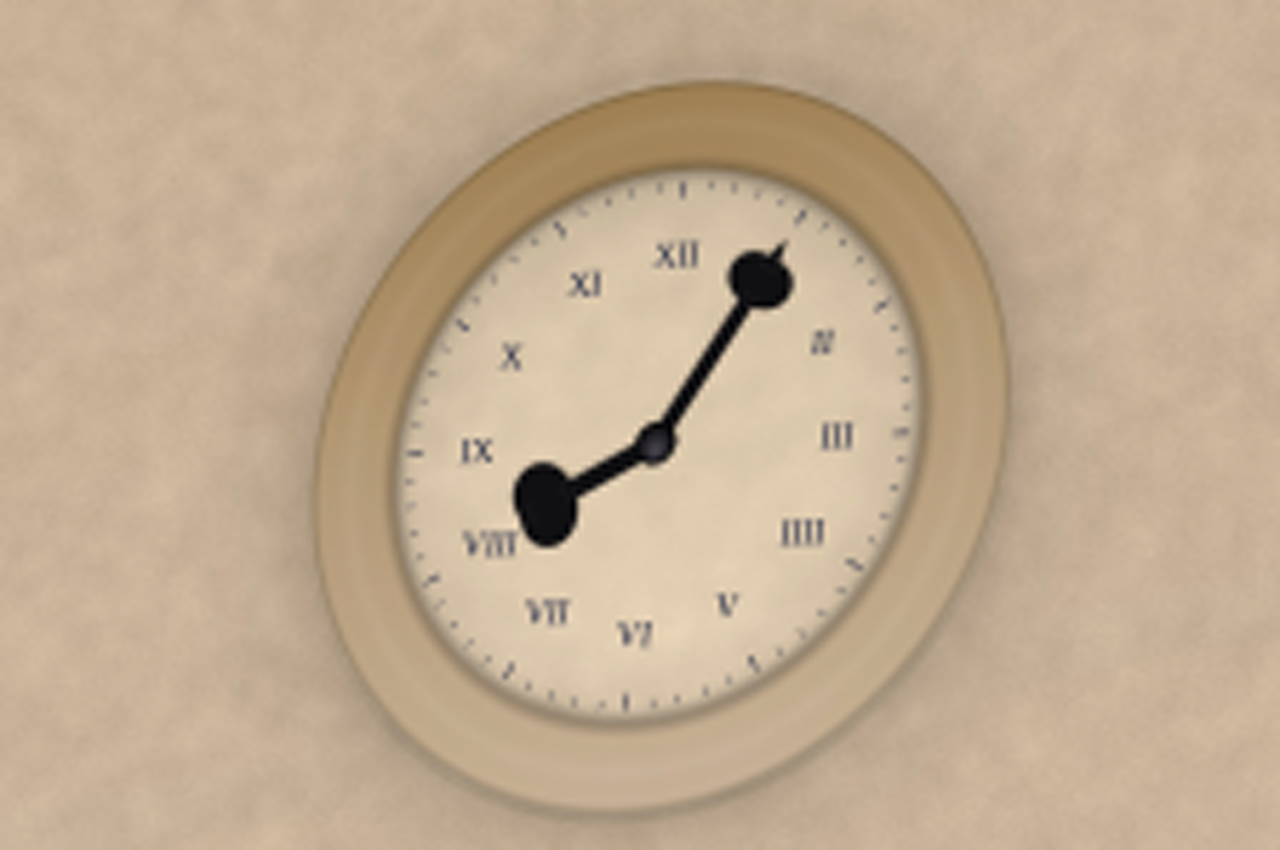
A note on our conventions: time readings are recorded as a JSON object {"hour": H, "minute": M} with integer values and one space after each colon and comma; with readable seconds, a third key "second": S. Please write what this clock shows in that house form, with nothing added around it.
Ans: {"hour": 8, "minute": 5}
